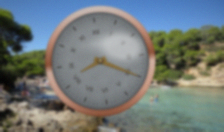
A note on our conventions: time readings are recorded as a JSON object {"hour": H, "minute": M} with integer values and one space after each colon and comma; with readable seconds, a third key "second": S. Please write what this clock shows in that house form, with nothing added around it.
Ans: {"hour": 8, "minute": 20}
